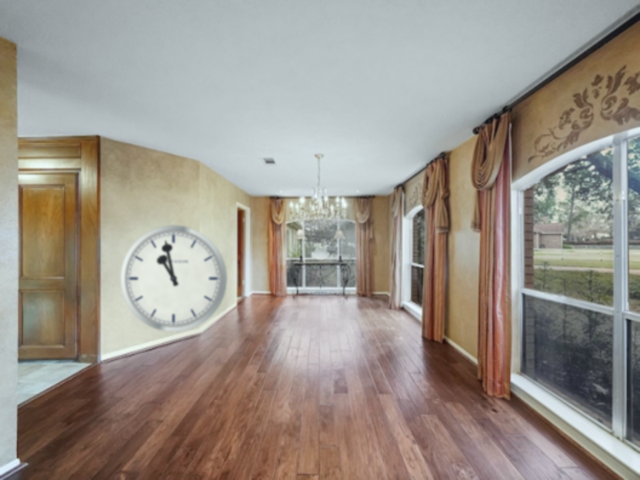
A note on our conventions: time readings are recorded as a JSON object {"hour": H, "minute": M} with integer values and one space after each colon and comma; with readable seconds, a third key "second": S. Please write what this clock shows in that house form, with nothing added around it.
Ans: {"hour": 10, "minute": 58}
